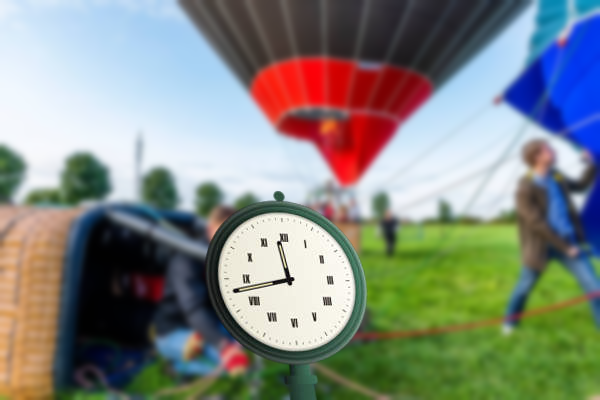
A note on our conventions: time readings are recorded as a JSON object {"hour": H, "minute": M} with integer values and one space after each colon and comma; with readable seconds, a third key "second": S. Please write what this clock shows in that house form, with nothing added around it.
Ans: {"hour": 11, "minute": 43}
